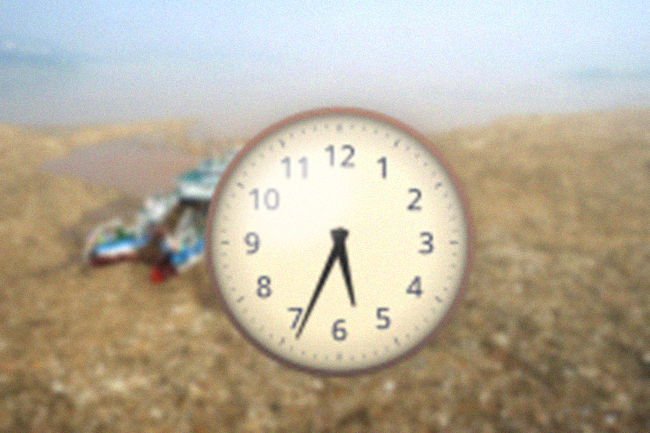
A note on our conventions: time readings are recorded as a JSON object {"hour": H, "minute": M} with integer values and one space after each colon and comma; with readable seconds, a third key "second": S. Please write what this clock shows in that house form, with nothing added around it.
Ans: {"hour": 5, "minute": 34}
